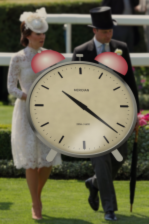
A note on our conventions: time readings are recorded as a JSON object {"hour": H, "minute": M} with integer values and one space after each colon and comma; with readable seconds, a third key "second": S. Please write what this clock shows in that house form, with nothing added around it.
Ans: {"hour": 10, "minute": 22}
